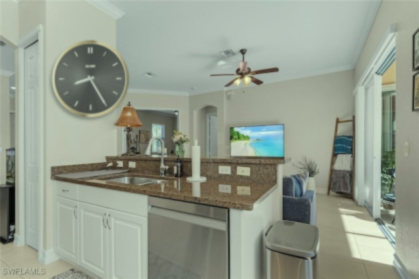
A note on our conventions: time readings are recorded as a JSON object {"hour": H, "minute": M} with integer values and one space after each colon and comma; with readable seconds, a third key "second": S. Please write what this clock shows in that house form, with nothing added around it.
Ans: {"hour": 8, "minute": 25}
